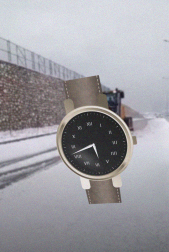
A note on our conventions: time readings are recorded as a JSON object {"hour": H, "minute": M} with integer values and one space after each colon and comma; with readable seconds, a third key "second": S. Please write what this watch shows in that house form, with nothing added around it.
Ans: {"hour": 5, "minute": 42}
